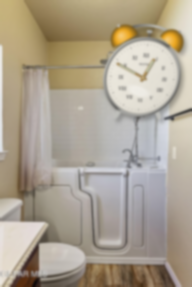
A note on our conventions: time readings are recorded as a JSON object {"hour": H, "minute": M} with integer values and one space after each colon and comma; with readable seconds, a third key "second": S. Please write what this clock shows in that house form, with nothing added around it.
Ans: {"hour": 12, "minute": 49}
